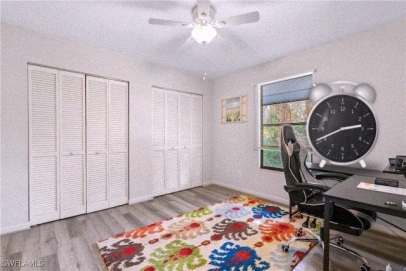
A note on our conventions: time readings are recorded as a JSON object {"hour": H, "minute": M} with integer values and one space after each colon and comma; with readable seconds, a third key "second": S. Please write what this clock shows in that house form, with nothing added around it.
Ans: {"hour": 2, "minute": 41}
